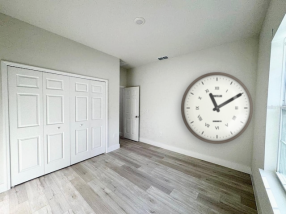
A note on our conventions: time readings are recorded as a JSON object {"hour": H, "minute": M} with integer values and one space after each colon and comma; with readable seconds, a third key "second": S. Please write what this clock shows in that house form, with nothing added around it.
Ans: {"hour": 11, "minute": 10}
